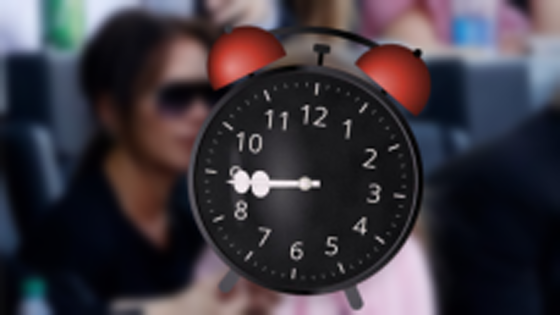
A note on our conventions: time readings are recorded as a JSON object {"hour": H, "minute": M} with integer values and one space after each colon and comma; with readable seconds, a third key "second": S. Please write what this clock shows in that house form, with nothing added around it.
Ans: {"hour": 8, "minute": 44}
